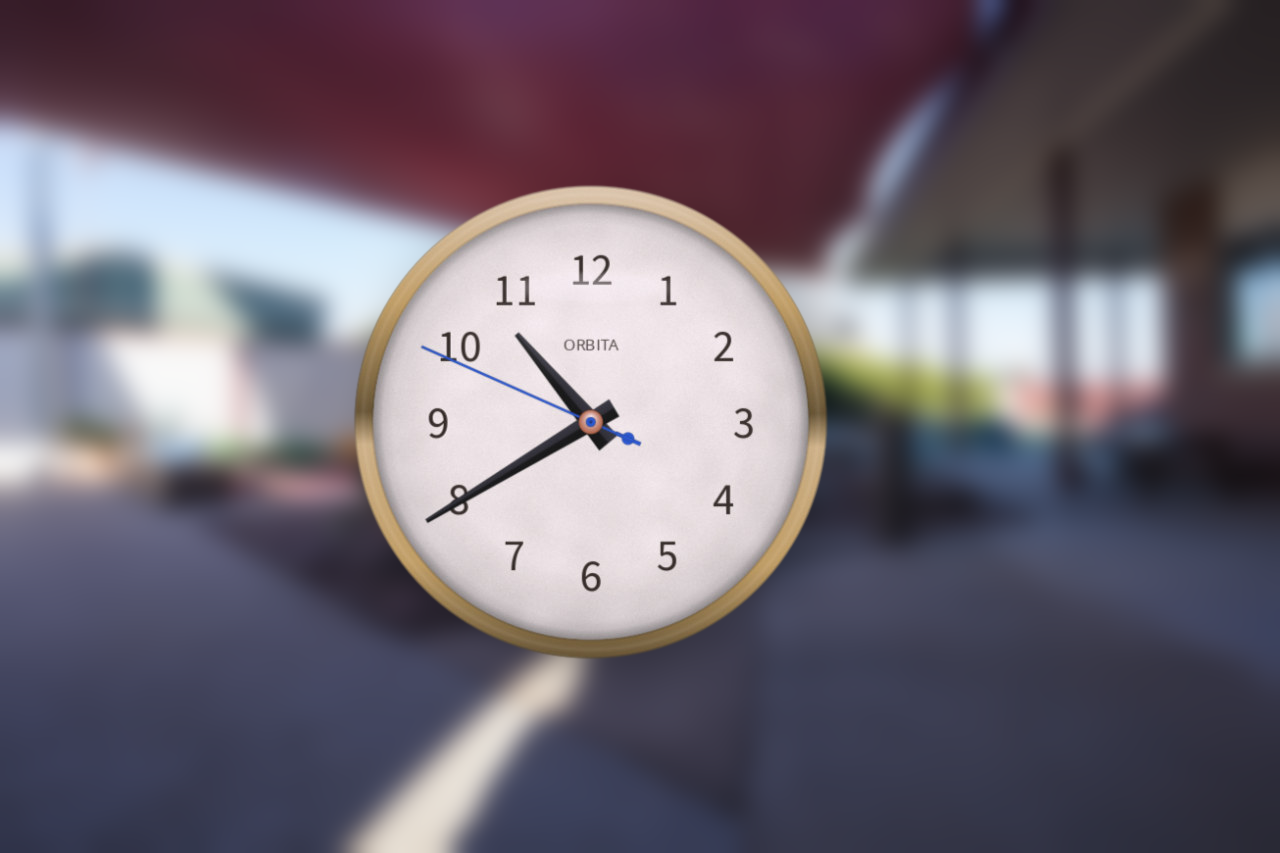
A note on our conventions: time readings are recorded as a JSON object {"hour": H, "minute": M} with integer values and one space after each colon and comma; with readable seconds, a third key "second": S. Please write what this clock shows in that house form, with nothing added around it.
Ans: {"hour": 10, "minute": 39, "second": 49}
